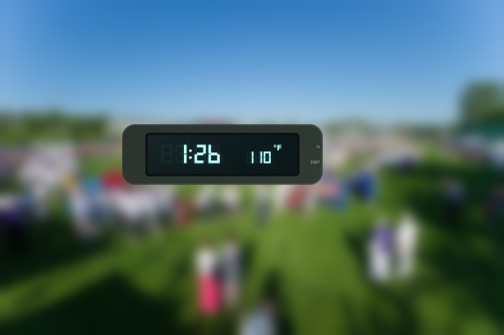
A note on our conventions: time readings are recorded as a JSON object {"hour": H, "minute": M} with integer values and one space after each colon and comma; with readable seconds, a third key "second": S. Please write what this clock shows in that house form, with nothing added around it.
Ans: {"hour": 1, "minute": 26}
